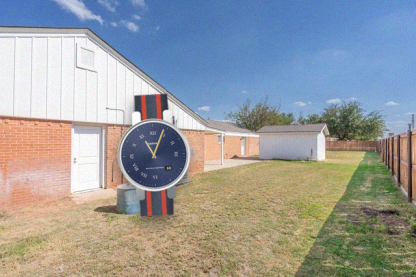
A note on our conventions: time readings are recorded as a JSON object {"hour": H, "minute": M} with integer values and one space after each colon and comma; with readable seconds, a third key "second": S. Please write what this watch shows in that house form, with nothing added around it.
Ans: {"hour": 11, "minute": 4}
